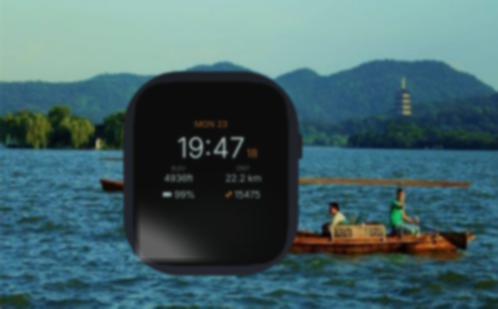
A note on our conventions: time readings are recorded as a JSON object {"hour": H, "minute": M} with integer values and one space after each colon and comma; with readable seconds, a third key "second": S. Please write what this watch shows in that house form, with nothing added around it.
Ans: {"hour": 19, "minute": 47}
